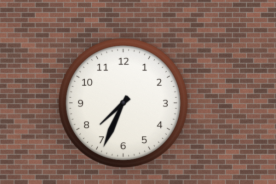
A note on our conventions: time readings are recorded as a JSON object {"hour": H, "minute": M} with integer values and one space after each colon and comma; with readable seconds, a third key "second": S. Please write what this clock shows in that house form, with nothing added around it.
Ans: {"hour": 7, "minute": 34}
